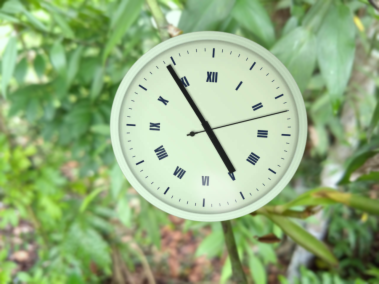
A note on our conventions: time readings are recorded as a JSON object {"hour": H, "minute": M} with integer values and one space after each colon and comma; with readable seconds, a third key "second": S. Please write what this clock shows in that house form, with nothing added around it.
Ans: {"hour": 4, "minute": 54, "second": 12}
